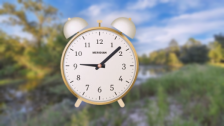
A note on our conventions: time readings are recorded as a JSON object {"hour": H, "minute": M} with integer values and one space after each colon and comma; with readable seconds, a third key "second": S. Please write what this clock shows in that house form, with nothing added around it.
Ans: {"hour": 9, "minute": 8}
